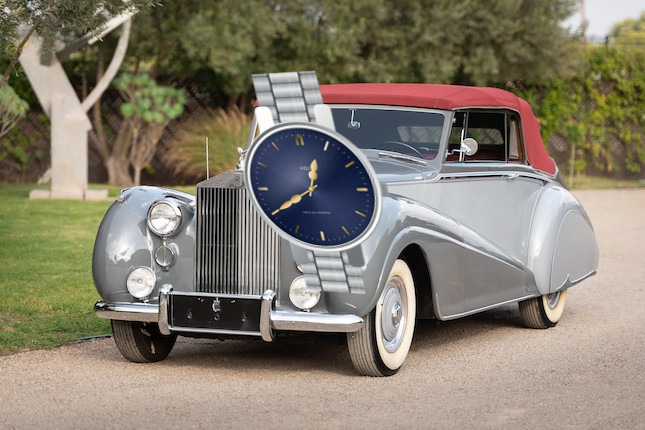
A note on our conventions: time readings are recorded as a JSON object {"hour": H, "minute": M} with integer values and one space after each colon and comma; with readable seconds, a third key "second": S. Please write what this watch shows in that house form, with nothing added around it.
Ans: {"hour": 12, "minute": 40}
